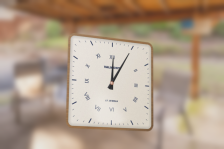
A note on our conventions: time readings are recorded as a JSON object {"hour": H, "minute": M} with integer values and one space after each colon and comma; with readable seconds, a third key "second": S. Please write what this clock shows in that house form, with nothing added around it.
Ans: {"hour": 12, "minute": 5}
